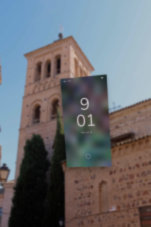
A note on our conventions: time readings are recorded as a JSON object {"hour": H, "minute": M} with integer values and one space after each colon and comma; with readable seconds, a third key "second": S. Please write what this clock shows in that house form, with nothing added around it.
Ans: {"hour": 9, "minute": 1}
